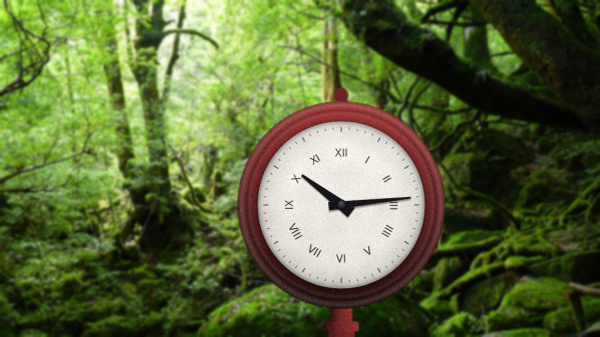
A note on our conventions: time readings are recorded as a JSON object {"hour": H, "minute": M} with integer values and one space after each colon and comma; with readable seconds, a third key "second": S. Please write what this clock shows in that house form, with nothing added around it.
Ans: {"hour": 10, "minute": 14}
